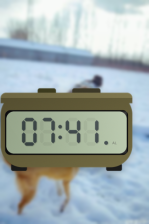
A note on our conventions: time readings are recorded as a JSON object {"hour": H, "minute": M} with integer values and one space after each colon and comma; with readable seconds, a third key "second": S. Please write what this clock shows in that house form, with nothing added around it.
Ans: {"hour": 7, "minute": 41}
